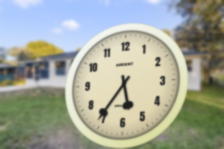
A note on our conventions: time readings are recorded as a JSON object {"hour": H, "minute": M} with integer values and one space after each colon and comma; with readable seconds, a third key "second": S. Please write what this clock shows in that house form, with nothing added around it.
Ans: {"hour": 5, "minute": 36}
